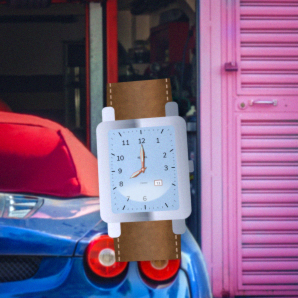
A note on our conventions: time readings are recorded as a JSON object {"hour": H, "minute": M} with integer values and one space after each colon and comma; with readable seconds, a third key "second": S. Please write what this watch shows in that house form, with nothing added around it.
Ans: {"hour": 8, "minute": 0}
